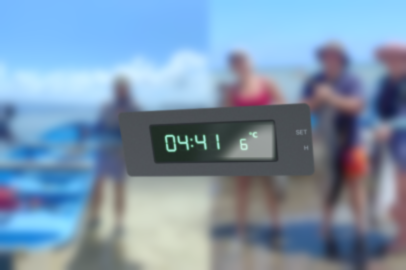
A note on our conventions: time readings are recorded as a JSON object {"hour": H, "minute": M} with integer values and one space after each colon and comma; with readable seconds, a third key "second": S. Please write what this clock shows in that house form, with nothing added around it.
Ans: {"hour": 4, "minute": 41}
